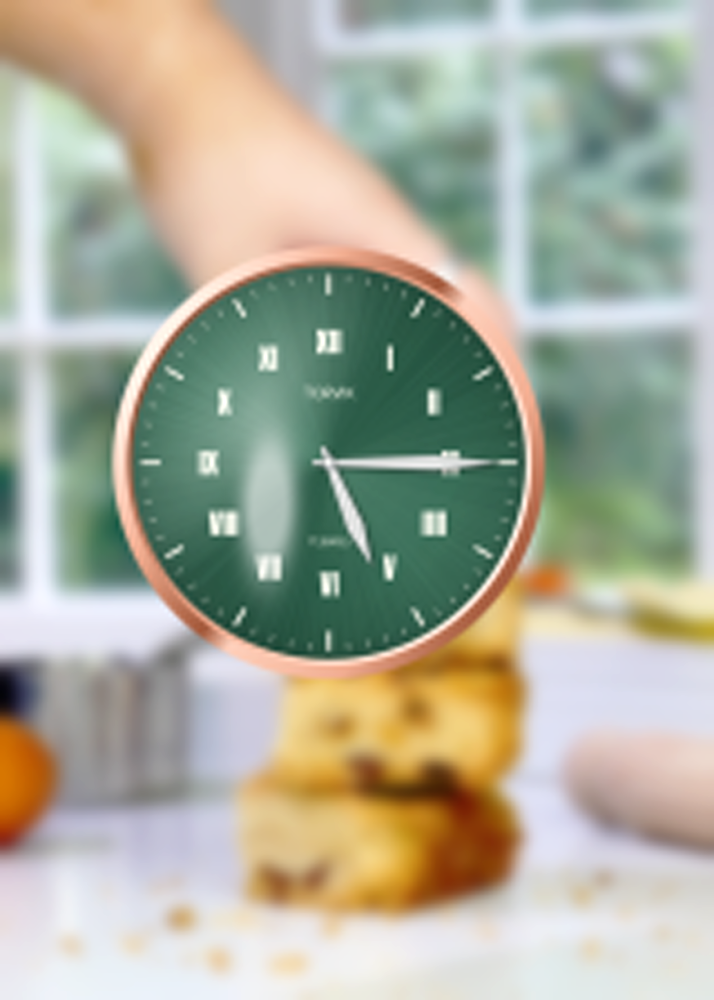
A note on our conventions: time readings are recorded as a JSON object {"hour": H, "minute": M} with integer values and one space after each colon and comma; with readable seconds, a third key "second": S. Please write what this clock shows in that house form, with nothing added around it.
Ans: {"hour": 5, "minute": 15}
